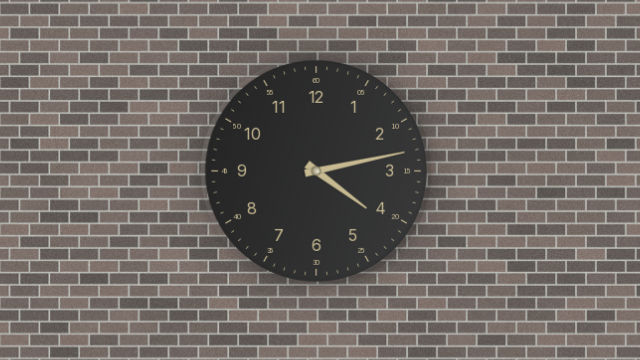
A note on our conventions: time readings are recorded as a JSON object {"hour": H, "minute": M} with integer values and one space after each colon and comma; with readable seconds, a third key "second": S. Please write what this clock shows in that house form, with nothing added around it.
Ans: {"hour": 4, "minute": 13}
